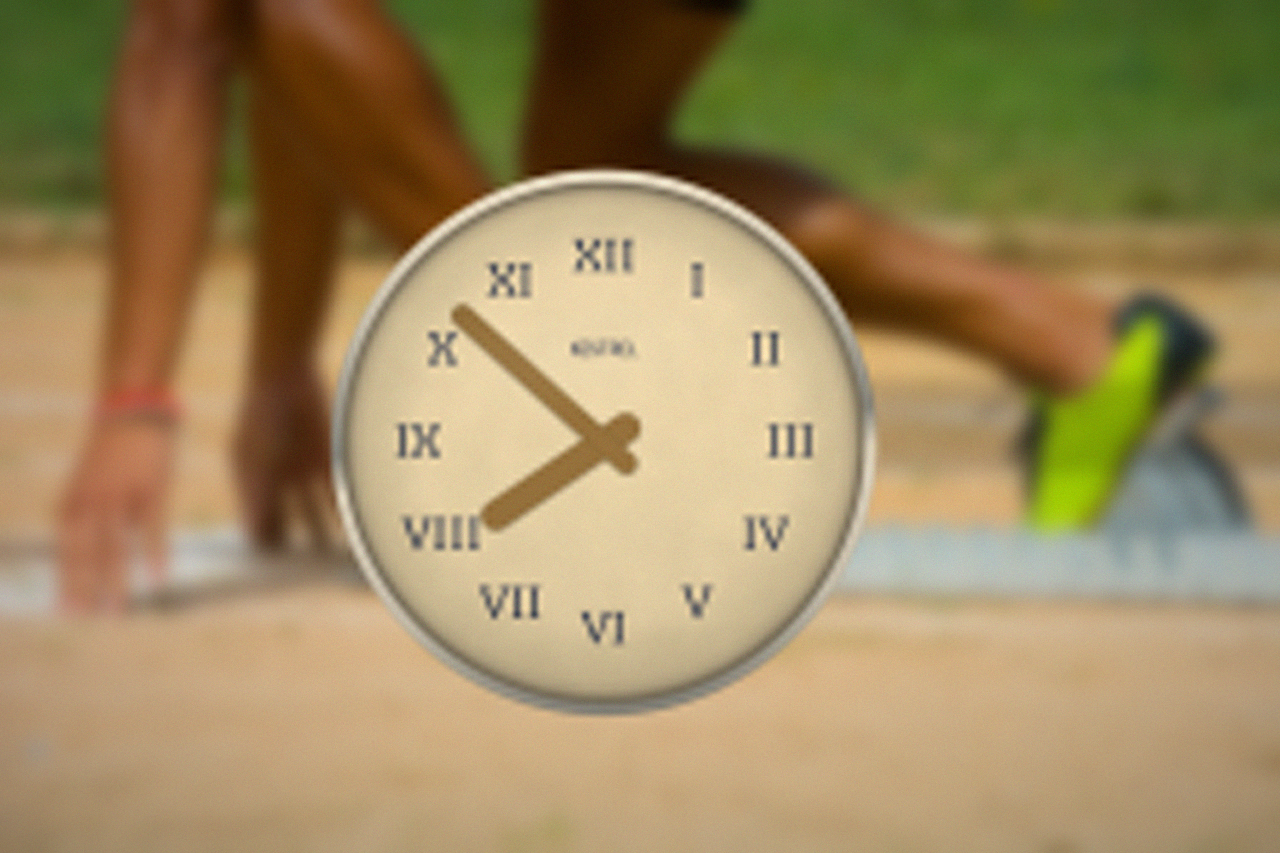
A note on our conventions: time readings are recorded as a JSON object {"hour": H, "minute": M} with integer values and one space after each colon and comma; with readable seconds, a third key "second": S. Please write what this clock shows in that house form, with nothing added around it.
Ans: {"hour": 7, "minute": 52}
